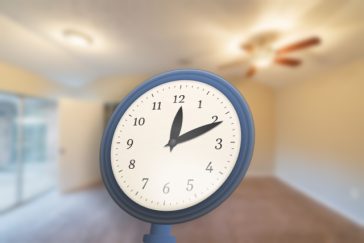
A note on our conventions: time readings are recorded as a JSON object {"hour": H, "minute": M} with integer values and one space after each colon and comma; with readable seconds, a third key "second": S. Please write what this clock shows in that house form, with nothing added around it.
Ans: {"hour": 12, "minute": 11}
